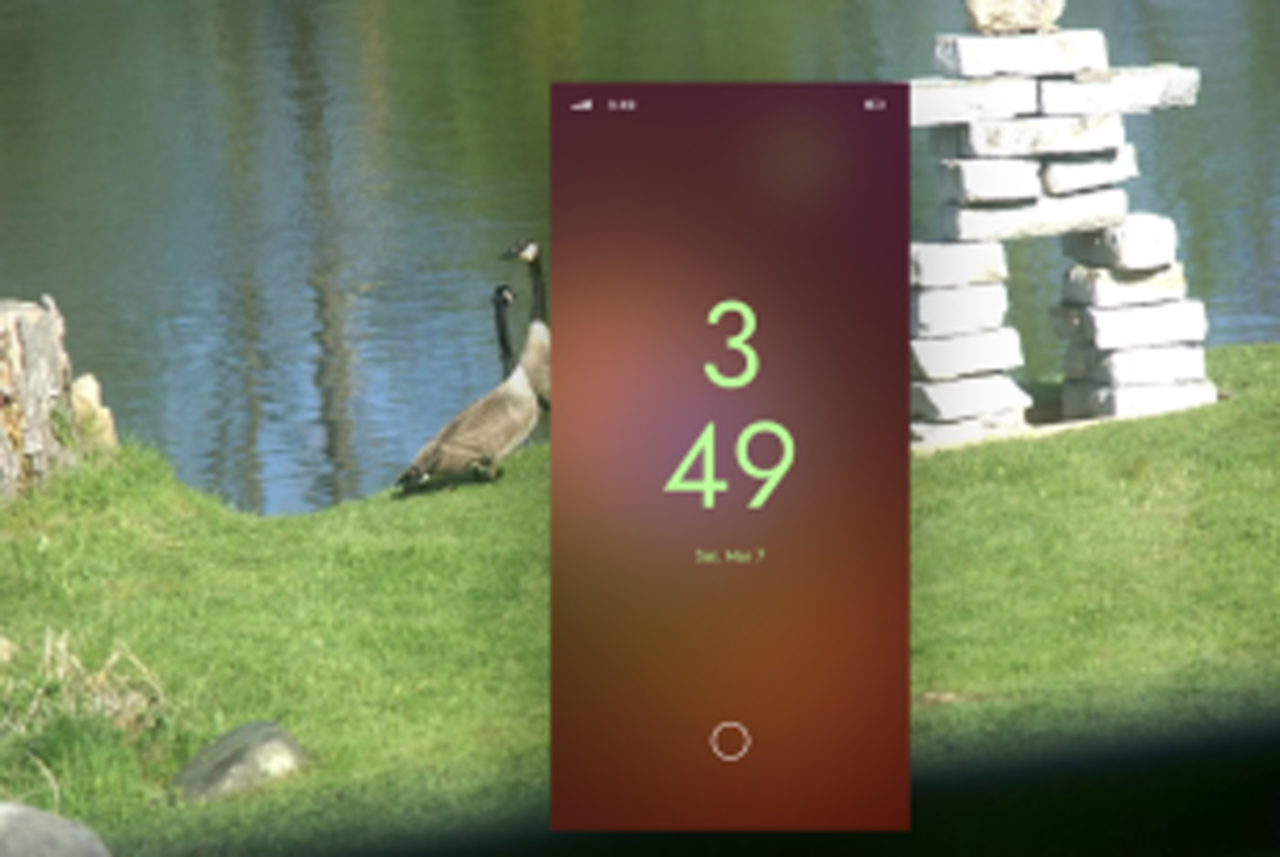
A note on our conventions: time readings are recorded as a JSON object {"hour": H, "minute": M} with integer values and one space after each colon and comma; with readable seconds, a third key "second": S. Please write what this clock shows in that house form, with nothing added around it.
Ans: {"hour": 3, "minute": 49}
